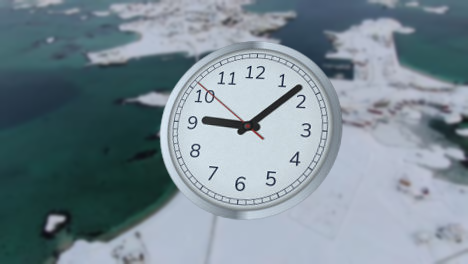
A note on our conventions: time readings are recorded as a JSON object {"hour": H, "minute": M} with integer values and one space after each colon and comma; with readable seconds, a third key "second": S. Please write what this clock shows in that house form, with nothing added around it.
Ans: {"hour": 9, "minute": 7, "second": 51}
